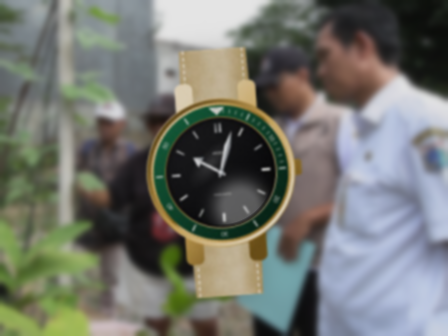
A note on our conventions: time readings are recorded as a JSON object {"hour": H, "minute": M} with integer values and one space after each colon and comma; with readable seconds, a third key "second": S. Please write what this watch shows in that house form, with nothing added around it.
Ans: {"hour": 10, "minute": 3}
